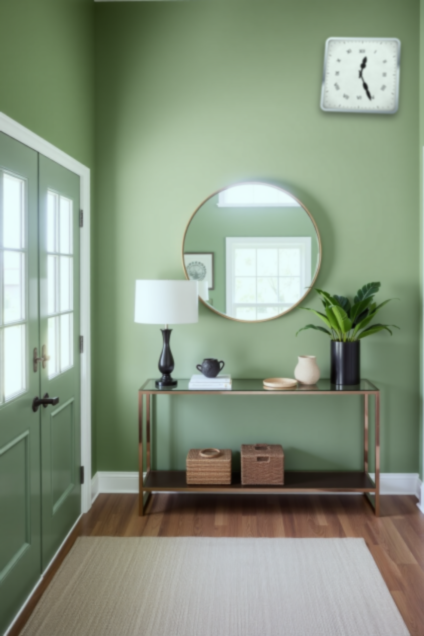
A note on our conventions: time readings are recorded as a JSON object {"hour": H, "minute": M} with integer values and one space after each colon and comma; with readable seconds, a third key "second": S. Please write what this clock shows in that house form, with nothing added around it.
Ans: {"hour": 12, "minute": 26}
